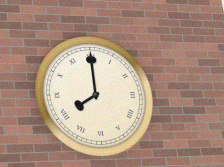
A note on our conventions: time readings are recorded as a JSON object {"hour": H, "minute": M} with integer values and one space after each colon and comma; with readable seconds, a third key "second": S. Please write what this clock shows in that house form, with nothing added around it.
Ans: {"hour": 8, "minute": 0}
